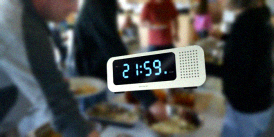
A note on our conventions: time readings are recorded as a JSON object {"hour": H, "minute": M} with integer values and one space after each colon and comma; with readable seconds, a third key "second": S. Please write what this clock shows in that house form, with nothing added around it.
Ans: {"hour": 21, "minute": 59}
